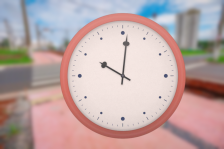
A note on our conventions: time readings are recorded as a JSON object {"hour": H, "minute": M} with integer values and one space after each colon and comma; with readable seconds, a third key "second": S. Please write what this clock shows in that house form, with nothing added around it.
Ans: {"hour": 10, "minute": 1}
